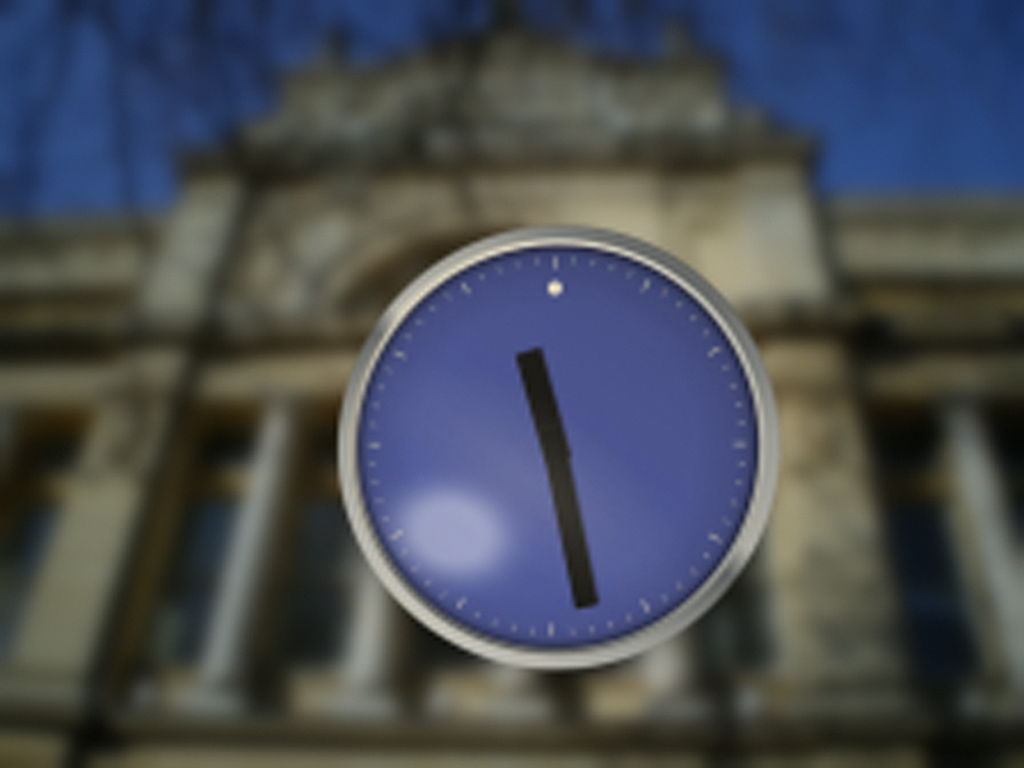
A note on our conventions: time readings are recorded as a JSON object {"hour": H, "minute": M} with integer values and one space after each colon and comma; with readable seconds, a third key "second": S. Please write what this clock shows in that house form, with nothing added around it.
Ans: {"hour": 11, "minute": 28}
